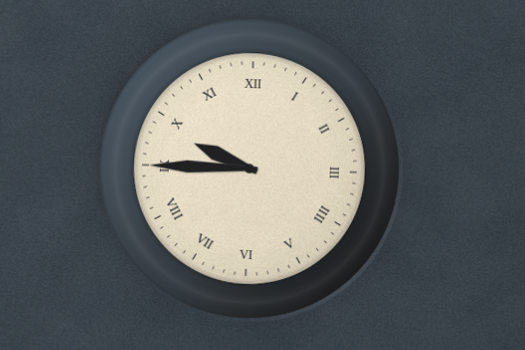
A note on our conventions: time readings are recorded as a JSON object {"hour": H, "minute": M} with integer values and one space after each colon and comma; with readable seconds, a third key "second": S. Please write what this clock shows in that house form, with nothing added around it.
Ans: {"hour": 9, "minute": 45}
